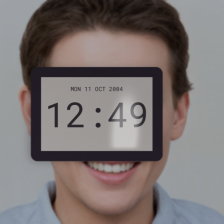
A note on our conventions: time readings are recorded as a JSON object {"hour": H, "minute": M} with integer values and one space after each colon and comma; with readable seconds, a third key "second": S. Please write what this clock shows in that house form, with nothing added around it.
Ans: {"hour": 12, "minute": 49}
